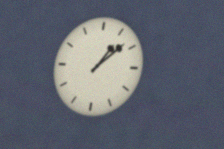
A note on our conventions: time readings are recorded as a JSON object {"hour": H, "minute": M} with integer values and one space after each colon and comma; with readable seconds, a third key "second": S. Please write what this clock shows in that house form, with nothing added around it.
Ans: {"hour": 1, "minute": 8}
